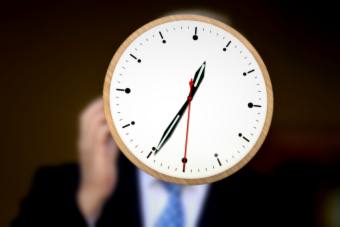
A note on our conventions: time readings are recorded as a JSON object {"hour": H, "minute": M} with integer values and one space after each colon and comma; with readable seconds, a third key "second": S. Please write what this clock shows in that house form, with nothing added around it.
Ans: {"hour": 12, "minute": 34, "second": 30}
